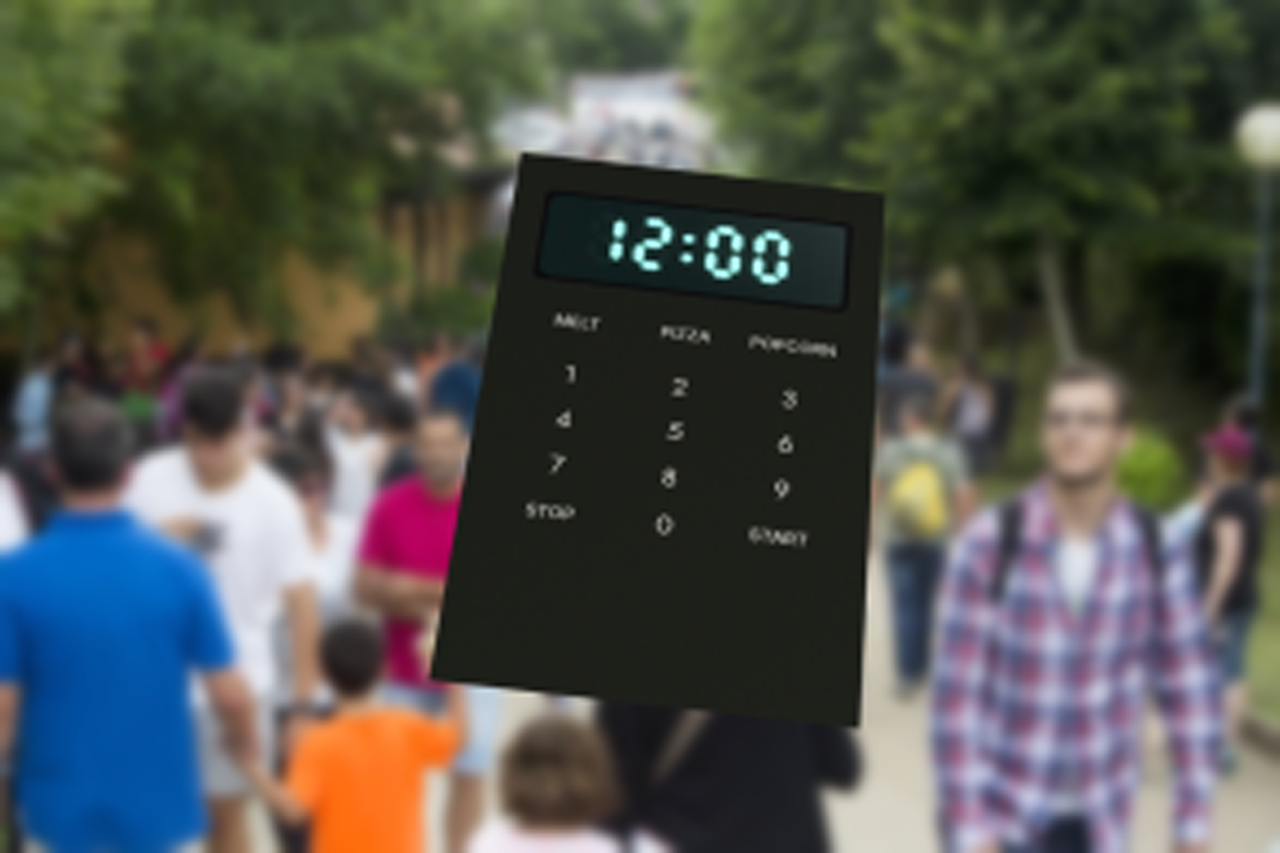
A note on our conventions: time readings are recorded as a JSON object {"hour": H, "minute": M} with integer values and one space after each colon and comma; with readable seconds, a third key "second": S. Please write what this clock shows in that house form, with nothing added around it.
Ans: {"hour": 12, "minute": 0}
